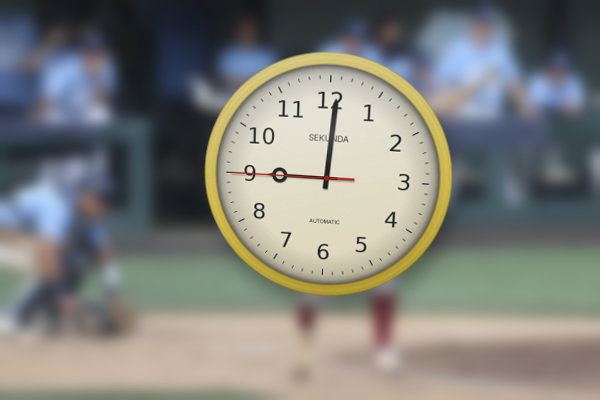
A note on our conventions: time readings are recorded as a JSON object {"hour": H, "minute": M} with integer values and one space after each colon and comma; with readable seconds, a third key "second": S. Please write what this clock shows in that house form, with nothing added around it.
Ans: {"hour": 9, "minute": 0, "second": 45}
